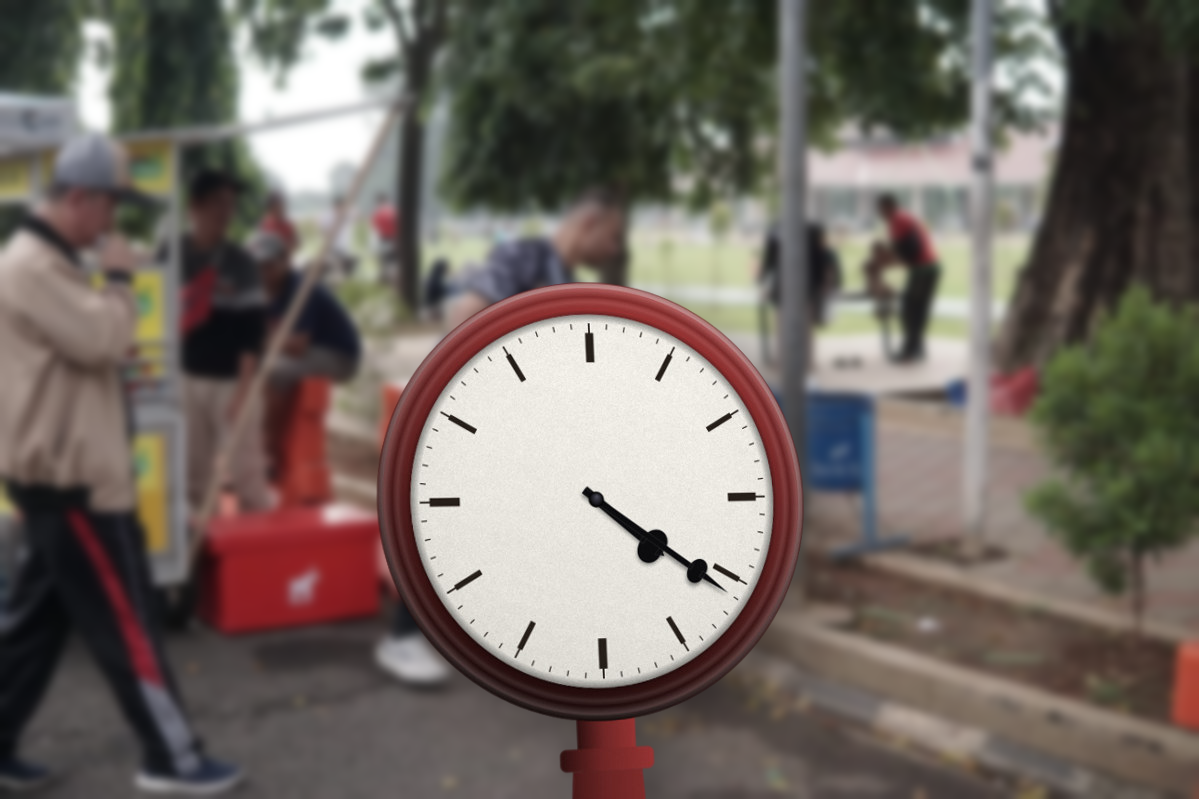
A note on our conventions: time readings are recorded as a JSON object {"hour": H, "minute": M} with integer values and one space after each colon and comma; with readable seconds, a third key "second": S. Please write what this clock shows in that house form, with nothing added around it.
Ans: {"hour": 4, "minute": 21}
